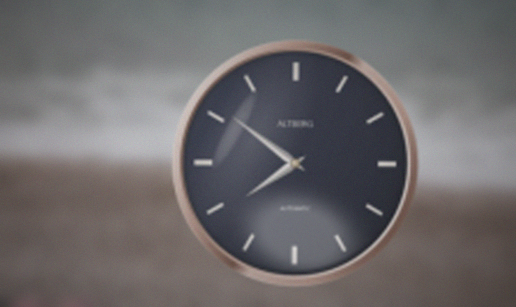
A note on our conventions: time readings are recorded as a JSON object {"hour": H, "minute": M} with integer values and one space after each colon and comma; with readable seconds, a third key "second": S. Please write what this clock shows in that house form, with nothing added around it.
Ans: {"hour": 7, "minute": 51}
